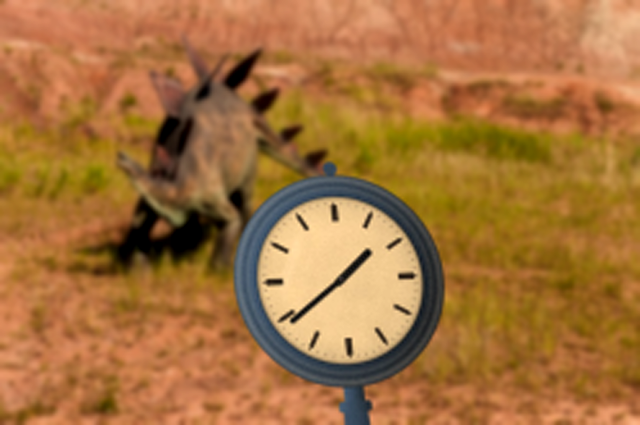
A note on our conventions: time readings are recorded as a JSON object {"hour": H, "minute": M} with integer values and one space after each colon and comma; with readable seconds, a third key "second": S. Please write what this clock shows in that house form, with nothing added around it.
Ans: {"hour": 1, "minute": 39}
